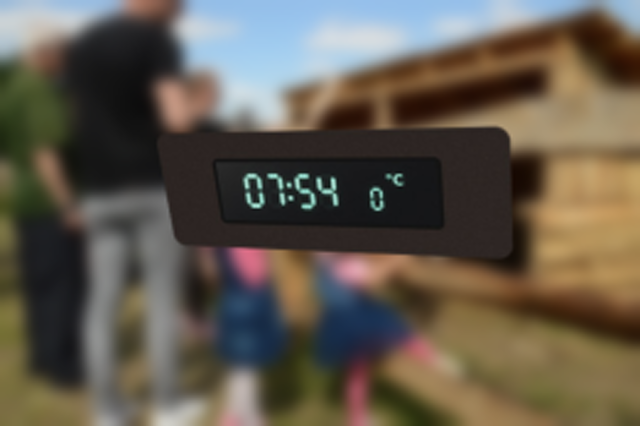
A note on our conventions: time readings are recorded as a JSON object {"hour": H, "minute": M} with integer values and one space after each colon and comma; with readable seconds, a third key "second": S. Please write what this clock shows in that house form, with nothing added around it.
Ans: {"hour": 7, "minute": 54}
